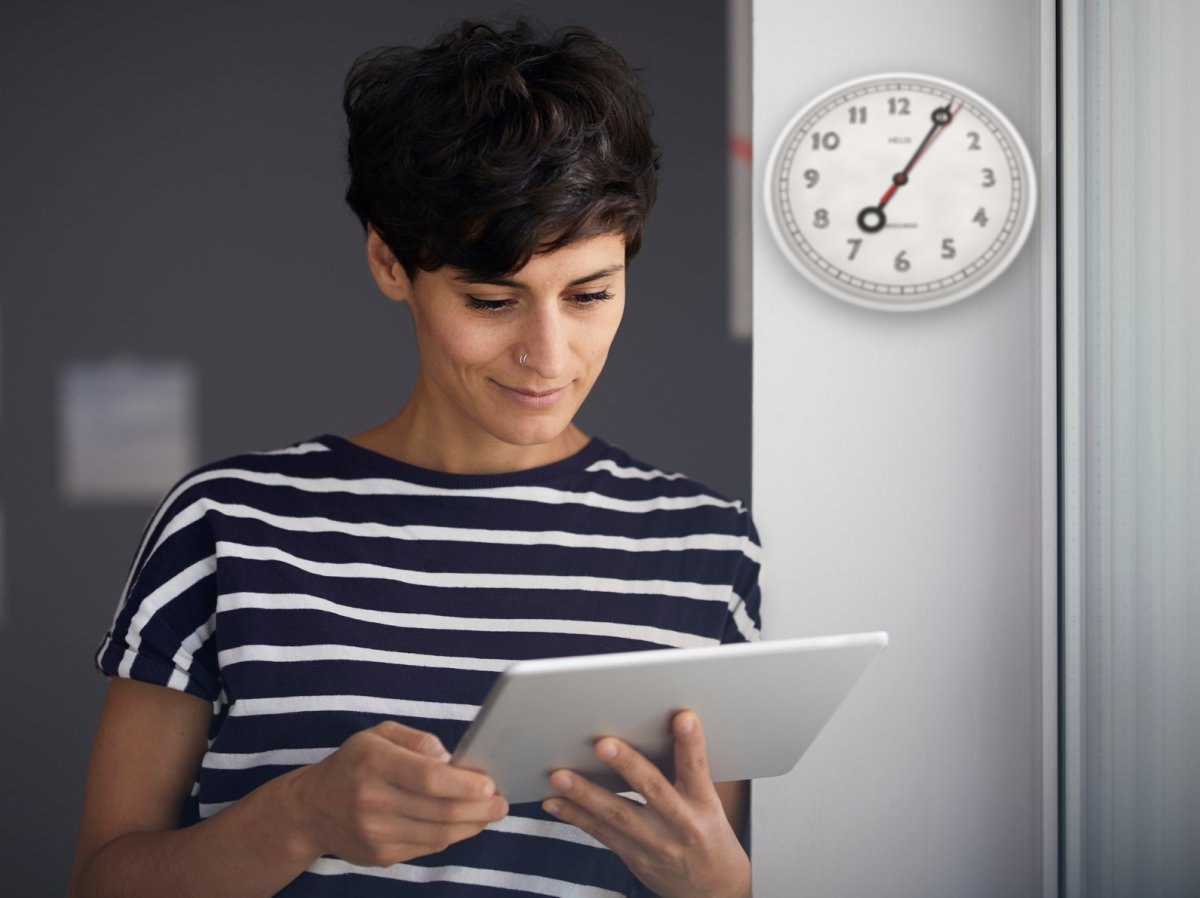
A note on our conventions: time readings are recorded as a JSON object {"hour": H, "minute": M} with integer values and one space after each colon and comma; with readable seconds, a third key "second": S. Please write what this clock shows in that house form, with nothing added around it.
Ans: {"hour": 7, "minute": 5, "second": 6}
